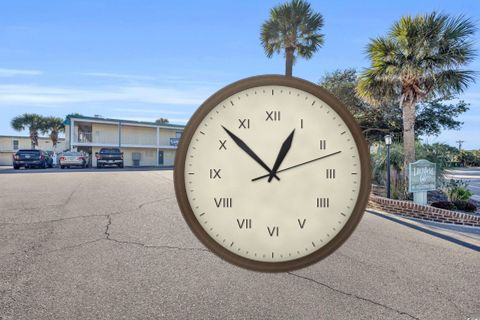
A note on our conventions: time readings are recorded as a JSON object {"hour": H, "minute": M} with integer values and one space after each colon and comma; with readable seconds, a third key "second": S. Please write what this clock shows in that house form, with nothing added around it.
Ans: {"hour": 12, "minute": 52, "second": 12}
